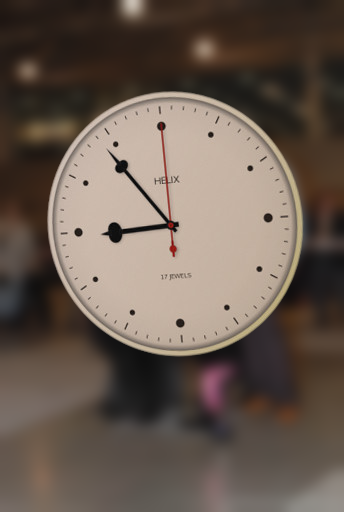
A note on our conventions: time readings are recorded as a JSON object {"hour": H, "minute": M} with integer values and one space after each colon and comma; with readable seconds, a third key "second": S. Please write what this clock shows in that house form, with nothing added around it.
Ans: {"hour": 8, "minute": 54, "second": 0}
